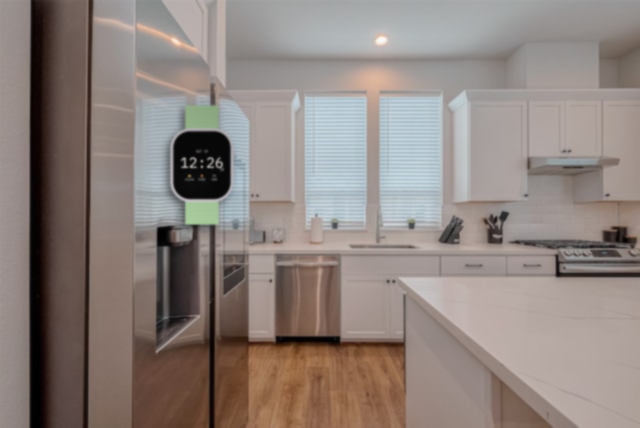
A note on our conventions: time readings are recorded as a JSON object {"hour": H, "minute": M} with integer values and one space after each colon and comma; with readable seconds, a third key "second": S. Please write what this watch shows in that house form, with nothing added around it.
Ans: {"hour": 12, "minute": 26}
